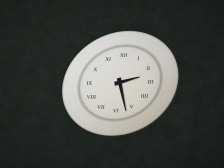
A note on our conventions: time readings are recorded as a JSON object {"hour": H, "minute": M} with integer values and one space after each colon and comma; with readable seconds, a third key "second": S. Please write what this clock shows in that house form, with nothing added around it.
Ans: {"hour": 2, "minute": 27}
